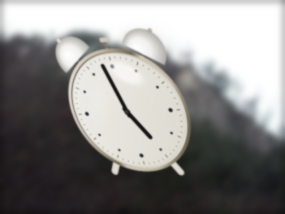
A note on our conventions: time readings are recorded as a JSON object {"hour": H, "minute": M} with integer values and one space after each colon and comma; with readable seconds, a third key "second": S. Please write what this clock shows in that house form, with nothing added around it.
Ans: {"hour": 4, "minute": 58}
